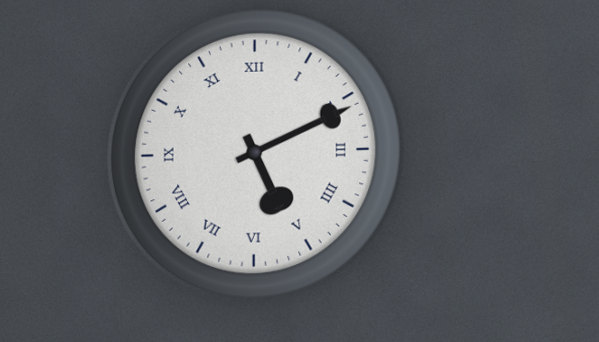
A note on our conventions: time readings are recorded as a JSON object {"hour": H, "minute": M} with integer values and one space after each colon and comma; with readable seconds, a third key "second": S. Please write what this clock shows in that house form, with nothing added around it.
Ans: {"hour": 5, "minute": 11}
